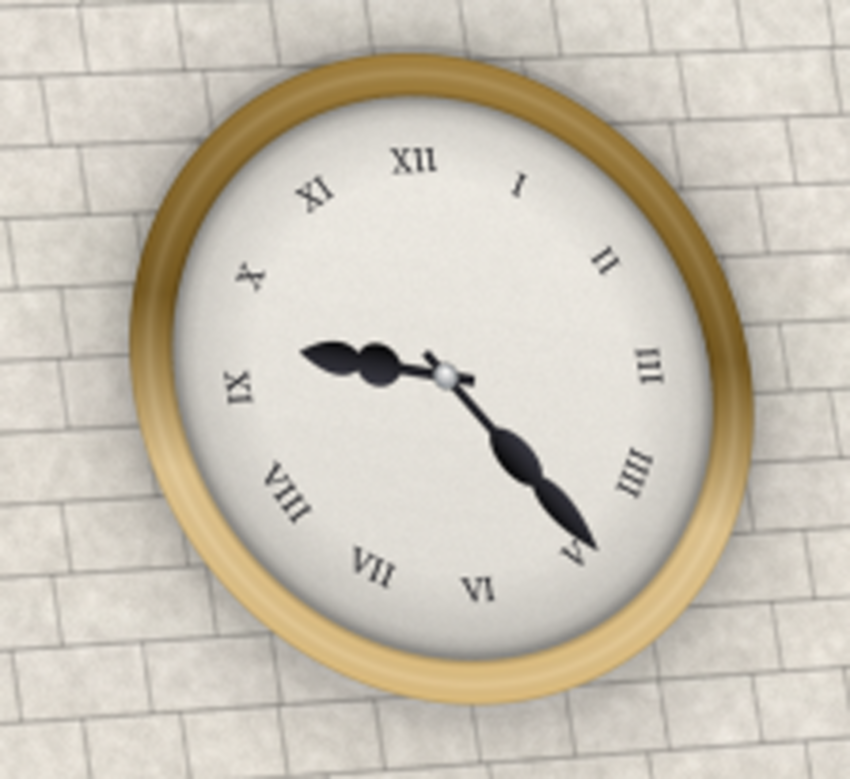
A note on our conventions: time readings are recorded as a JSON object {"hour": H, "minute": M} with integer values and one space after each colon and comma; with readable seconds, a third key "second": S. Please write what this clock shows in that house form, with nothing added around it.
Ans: {"hour": 9, "minute": 24}
